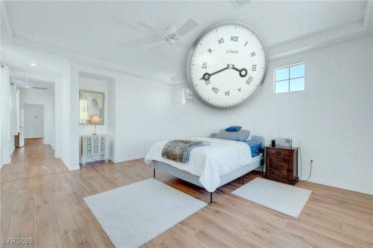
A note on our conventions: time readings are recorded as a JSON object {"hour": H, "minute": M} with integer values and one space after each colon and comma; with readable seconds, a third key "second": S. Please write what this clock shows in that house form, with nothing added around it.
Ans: {"hour": 3, "minute": 41}
